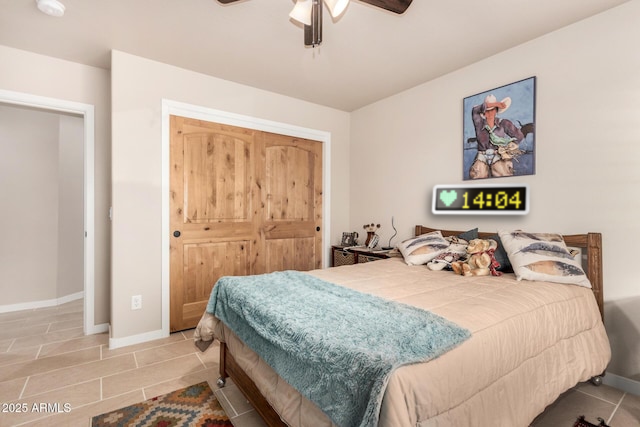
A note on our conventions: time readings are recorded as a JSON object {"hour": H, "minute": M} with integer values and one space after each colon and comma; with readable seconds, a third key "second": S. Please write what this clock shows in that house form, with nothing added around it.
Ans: {"hour": 14, "minute": 4}
